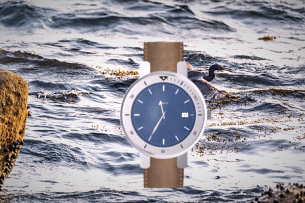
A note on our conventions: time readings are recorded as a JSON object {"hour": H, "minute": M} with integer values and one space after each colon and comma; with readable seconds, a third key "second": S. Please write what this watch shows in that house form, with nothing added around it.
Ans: {"hour": 11, "minute": 35}
